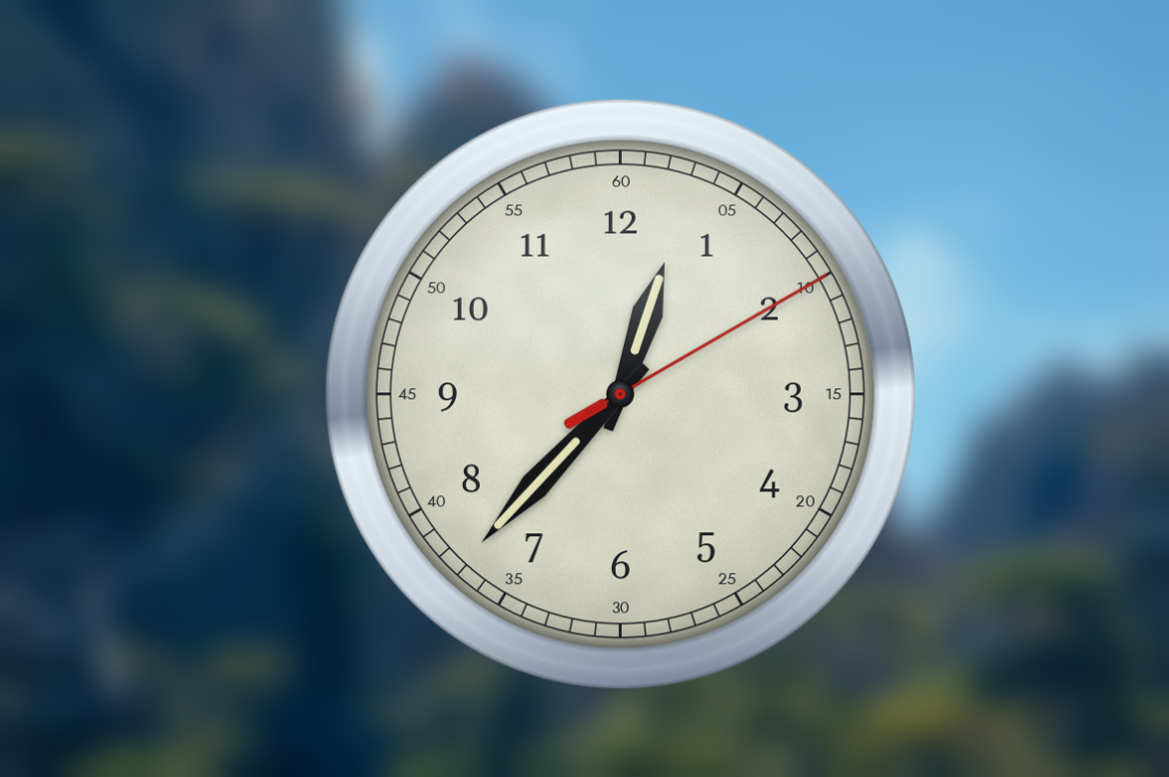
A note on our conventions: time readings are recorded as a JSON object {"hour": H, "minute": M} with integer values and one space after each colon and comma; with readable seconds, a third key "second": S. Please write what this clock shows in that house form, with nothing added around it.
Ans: {"hour": 12, "minute": 37, "second": 10}
